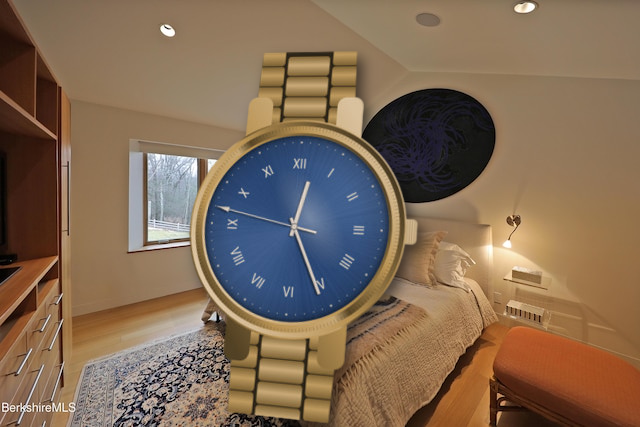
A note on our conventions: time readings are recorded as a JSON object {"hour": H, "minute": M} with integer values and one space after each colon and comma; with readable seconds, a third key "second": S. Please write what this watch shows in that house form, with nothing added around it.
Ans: {"hour": 12, "minute": 25, "second": 47}
